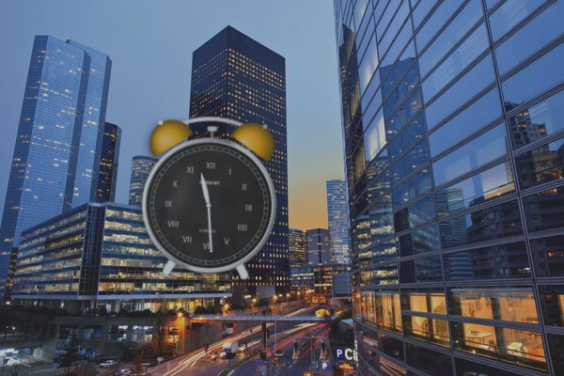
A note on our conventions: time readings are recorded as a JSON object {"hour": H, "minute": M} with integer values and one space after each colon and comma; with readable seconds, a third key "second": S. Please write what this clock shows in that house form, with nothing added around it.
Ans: {"hour": 11, "minute": 29}
